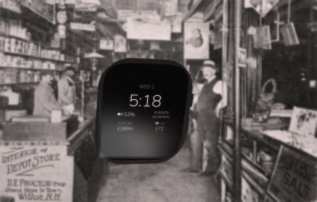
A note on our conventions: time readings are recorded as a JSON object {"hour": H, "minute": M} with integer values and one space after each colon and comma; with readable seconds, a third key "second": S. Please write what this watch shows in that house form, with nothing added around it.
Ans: {"hour": 5, "minute": 18}
